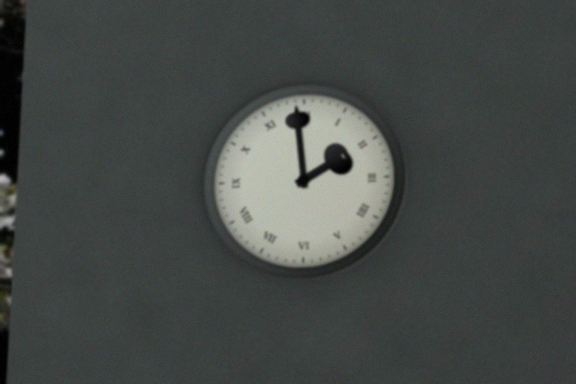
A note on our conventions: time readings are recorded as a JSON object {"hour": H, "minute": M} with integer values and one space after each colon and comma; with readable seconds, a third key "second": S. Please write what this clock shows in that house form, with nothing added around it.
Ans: {"hour": 1, "minute": 59}
